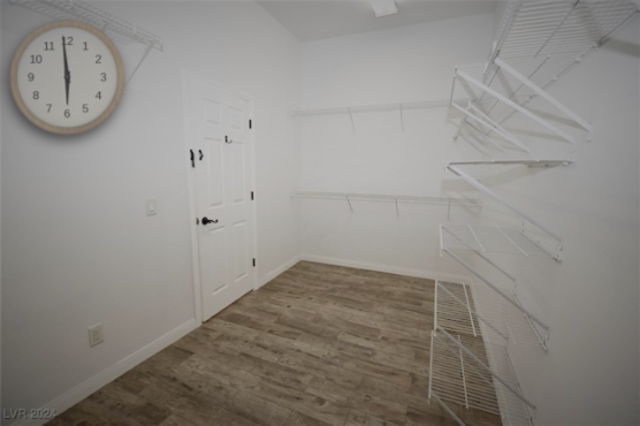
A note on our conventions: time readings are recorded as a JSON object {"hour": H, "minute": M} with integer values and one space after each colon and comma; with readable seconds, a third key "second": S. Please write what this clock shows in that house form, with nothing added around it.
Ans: {"hour": 5, "minute": 59}
